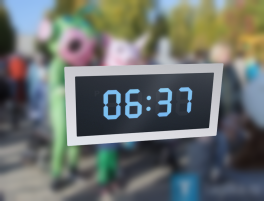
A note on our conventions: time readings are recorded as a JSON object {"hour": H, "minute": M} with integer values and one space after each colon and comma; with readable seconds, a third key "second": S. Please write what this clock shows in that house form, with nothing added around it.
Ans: {"hour": 6, "minute": 37}
